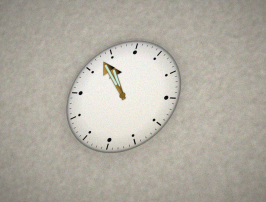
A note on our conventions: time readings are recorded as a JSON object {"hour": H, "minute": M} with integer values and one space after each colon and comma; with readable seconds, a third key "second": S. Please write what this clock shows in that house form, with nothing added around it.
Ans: {"hour": 10, "minute": 53}
